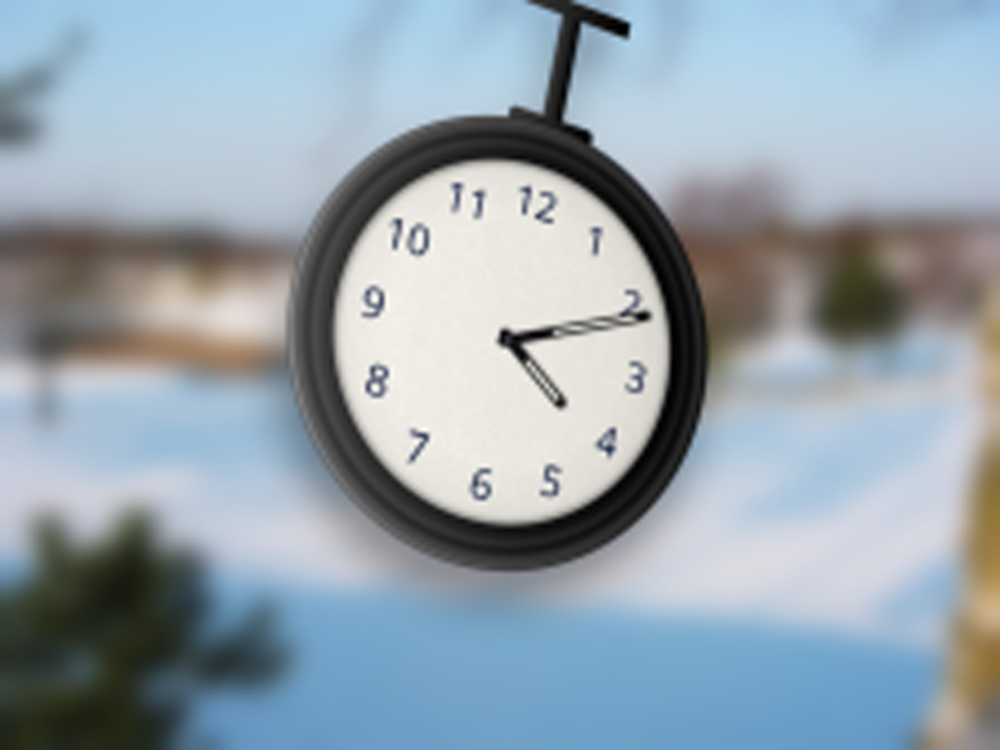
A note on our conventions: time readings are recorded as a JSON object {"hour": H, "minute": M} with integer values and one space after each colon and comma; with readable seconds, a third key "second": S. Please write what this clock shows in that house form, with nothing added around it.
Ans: {"hour": 4, "minute": 11}
